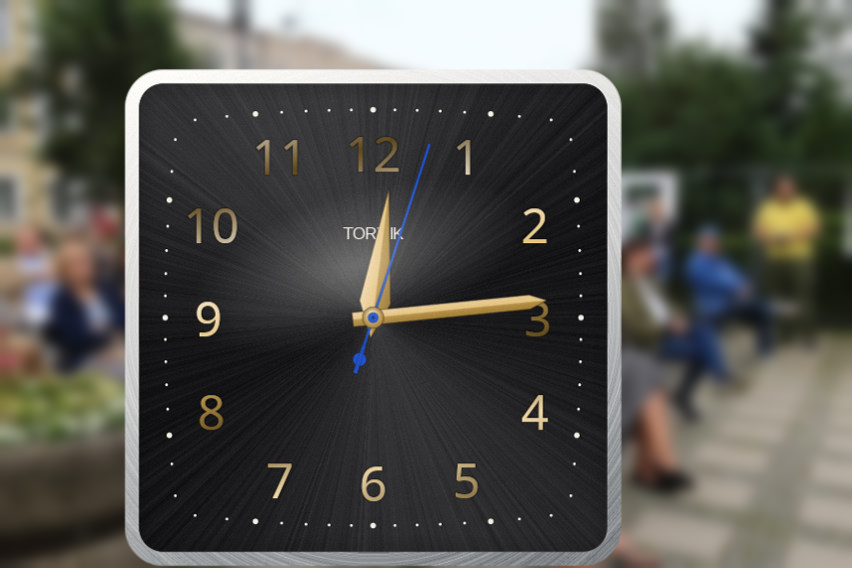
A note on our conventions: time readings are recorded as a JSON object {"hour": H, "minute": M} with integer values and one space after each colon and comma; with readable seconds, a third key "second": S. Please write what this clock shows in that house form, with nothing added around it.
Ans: {"hour": 12, "minute": 14, "second": 3}
